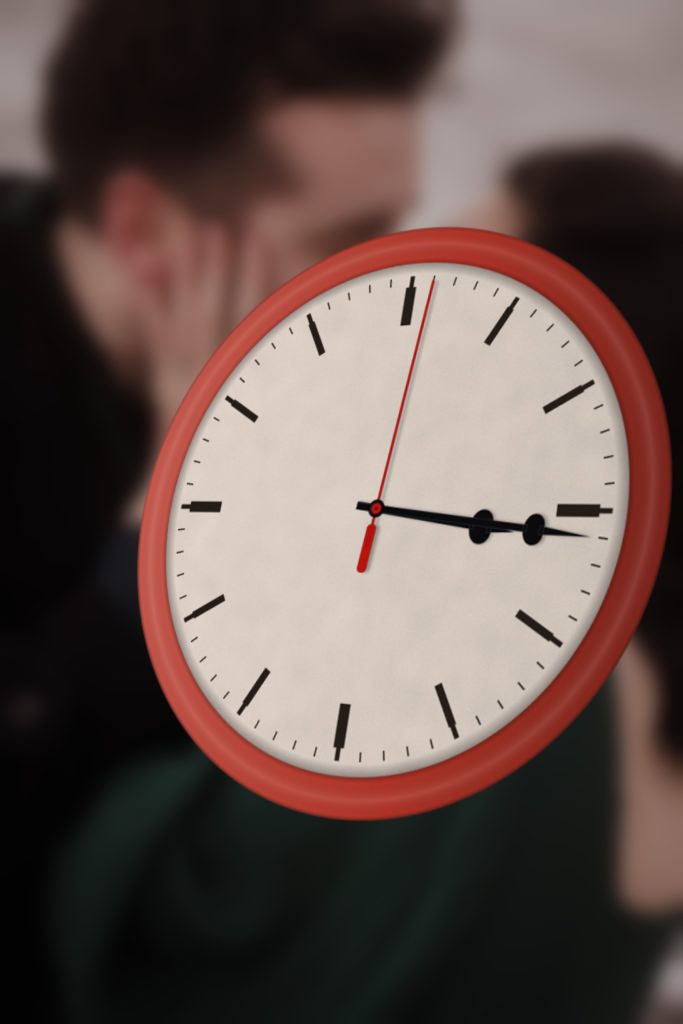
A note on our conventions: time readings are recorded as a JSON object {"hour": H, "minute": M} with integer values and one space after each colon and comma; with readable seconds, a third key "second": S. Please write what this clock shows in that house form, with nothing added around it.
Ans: {"hour": 3, "minute": 16, "second": 1}
